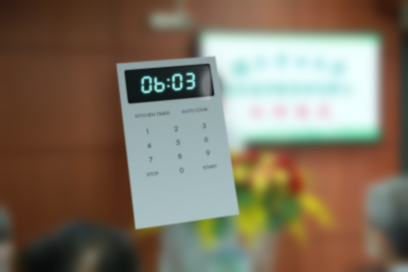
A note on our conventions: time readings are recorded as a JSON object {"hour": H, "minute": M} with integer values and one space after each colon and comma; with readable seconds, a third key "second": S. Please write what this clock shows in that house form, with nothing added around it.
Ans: {"hour": 6, "minute": 3}
